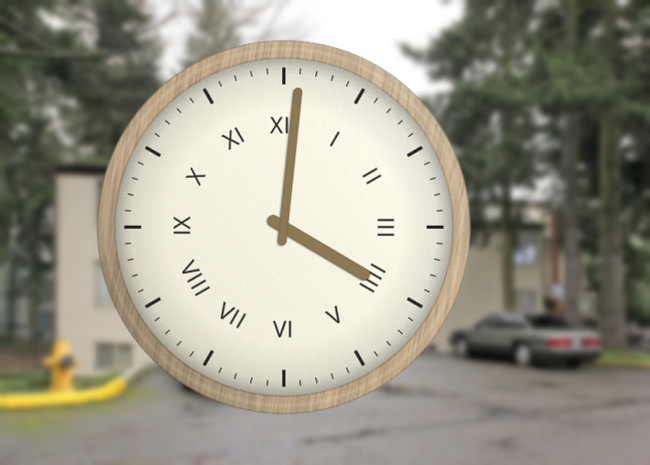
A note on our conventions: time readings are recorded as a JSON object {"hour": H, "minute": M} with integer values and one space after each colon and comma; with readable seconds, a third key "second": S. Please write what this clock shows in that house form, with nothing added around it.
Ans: {"hour": 4, "minute": 1}
